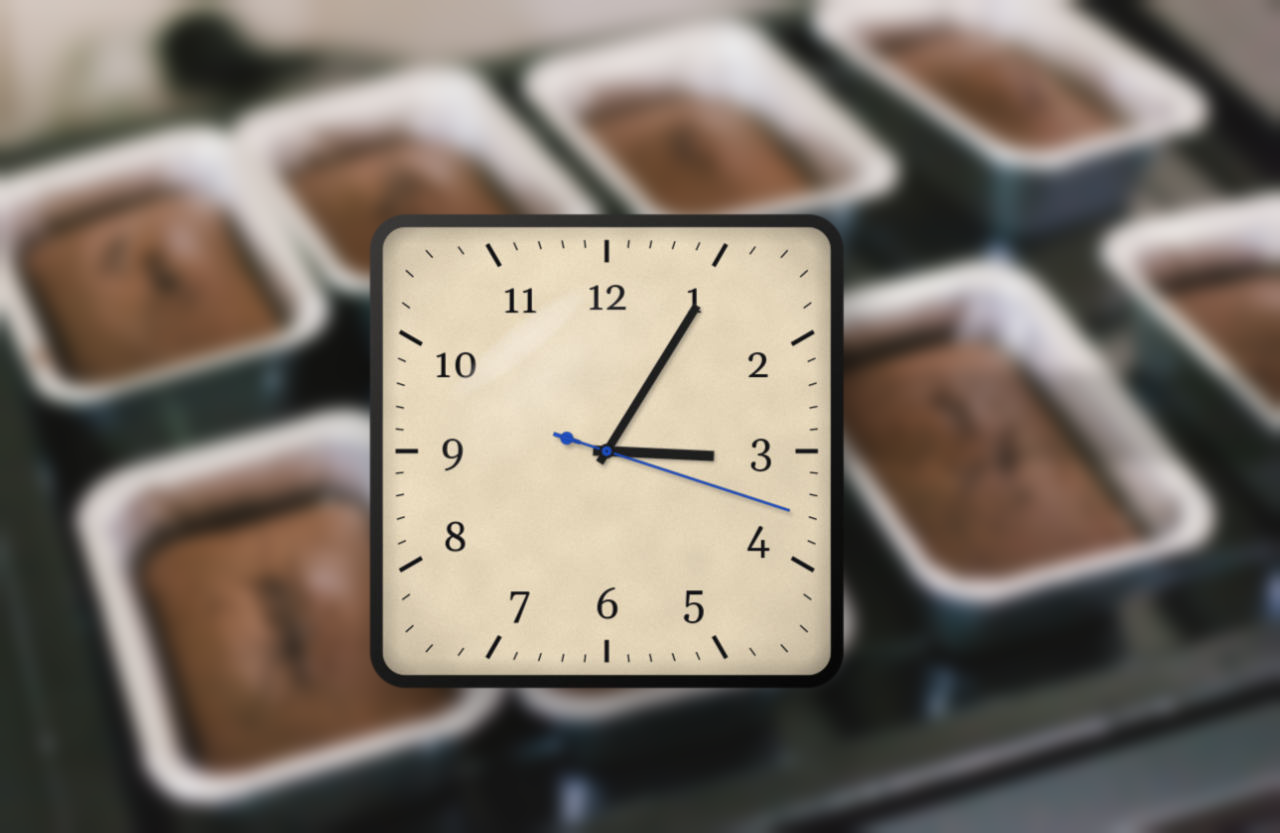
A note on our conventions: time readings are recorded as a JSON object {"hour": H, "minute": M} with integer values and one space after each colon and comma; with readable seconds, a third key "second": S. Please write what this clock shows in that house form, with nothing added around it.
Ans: {"hour": 3, "minute": 5, "second": 18}
